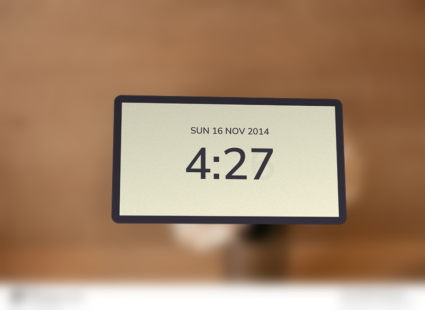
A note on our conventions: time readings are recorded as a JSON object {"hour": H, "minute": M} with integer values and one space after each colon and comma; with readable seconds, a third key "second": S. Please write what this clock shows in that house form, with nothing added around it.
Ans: {"hour": 4, "minute": 27}
